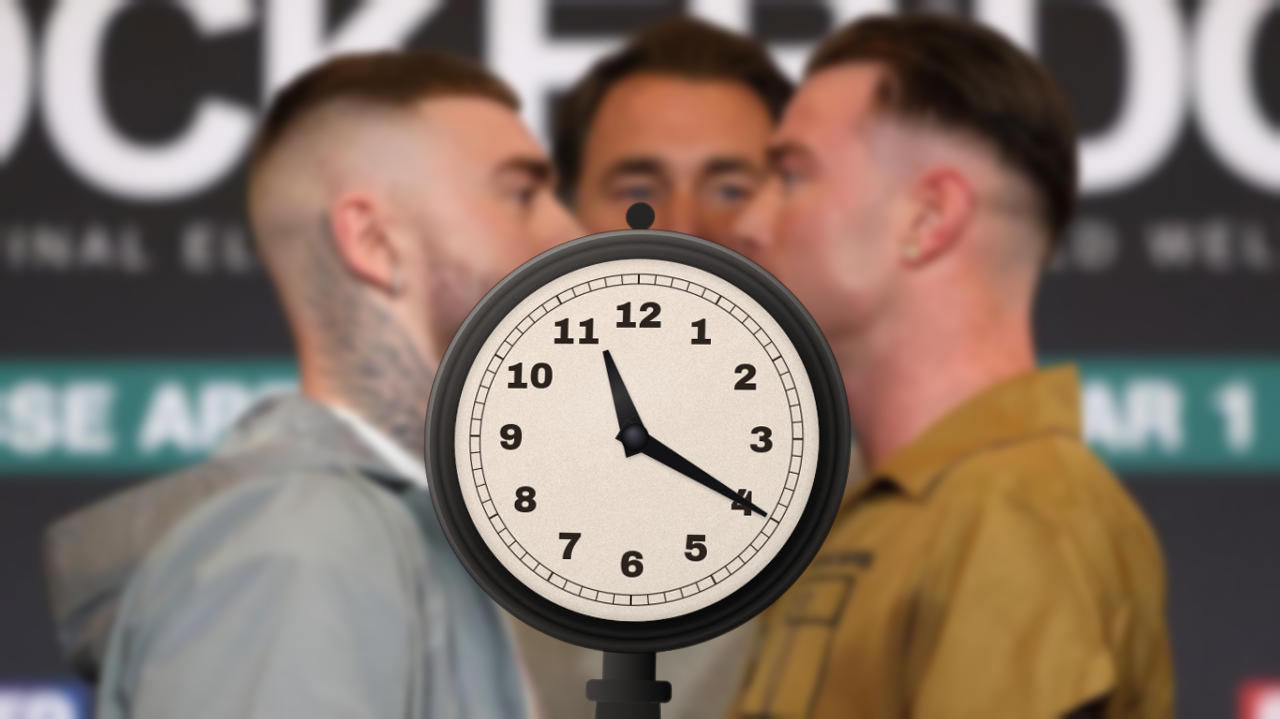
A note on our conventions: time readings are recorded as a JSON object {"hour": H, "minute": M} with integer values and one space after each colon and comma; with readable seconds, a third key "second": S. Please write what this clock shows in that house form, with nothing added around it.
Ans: {"hour": 11, "minute": 20}
